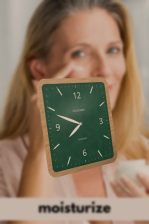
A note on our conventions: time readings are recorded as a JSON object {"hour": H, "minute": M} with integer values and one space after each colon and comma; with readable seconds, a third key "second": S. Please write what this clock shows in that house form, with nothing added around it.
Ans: {"hour": 7, "minute": 49}
